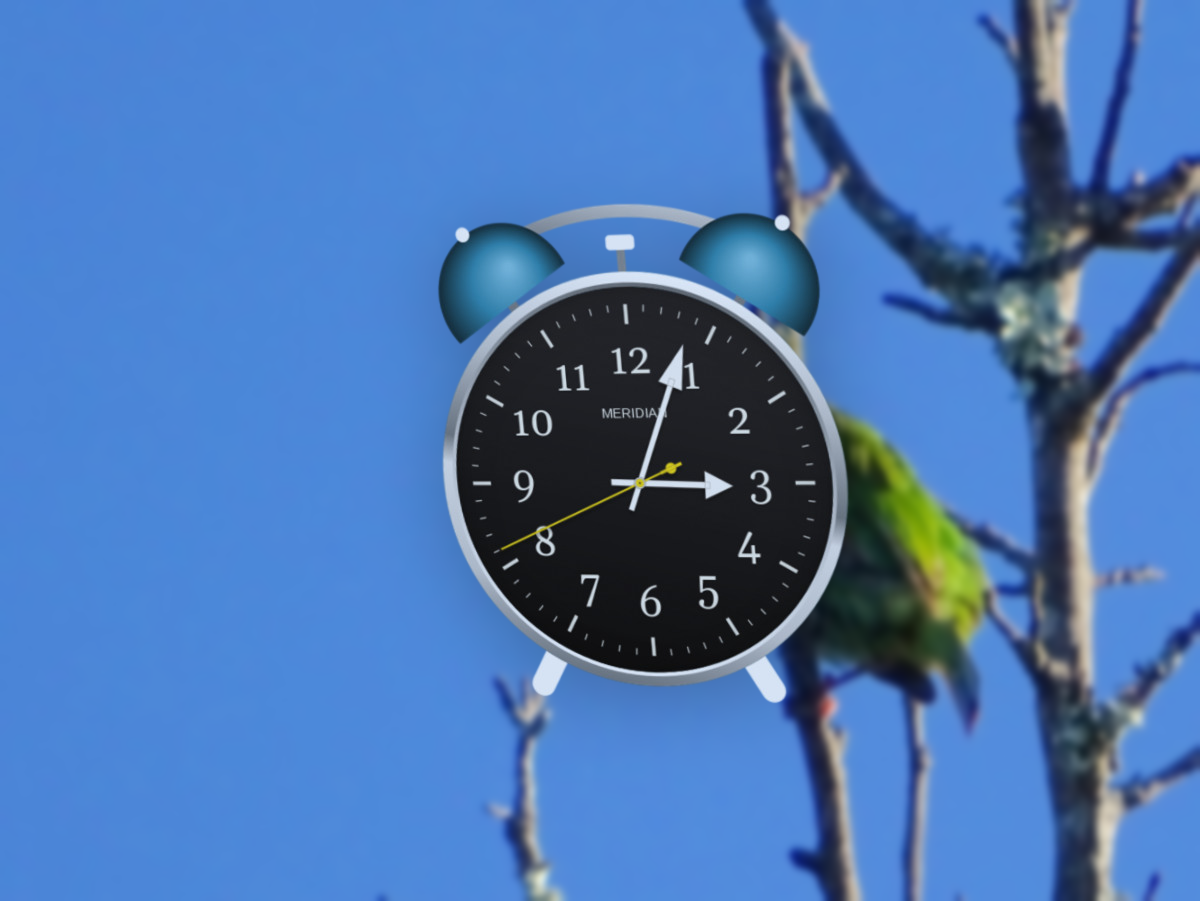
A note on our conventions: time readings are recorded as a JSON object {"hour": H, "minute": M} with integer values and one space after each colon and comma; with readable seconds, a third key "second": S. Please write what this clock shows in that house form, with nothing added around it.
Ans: {"hour": 3, "minute": 3, "second": 41}
